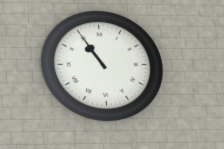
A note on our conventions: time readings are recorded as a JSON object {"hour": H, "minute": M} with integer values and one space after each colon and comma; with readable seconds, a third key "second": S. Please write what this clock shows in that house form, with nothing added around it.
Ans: {"hour": 10, "minute": 55}
